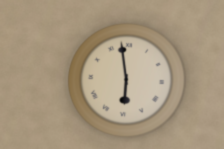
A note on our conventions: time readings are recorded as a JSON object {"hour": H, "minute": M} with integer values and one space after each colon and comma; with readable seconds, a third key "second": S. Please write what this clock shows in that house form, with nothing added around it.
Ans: {"hour": 5, "minute": 58}
